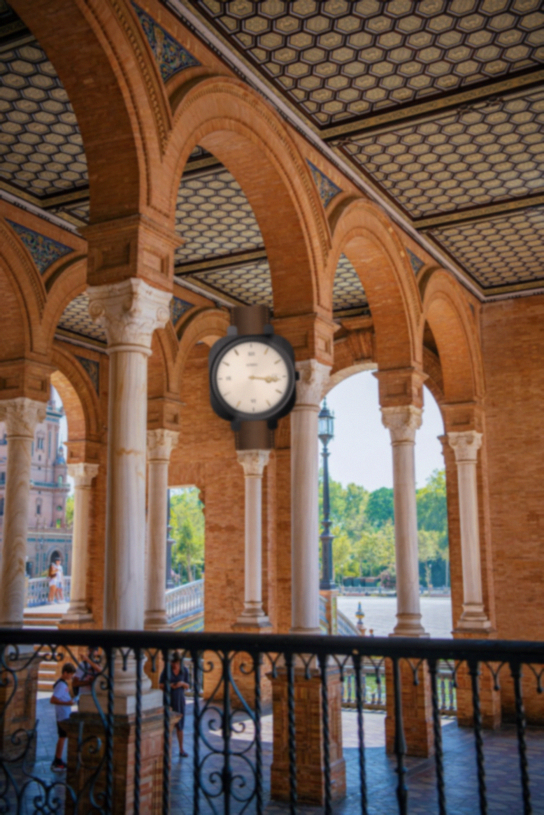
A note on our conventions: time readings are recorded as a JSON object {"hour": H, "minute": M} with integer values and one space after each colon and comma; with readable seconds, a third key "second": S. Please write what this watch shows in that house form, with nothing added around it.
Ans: {"hour": 3, "minute": 16}
